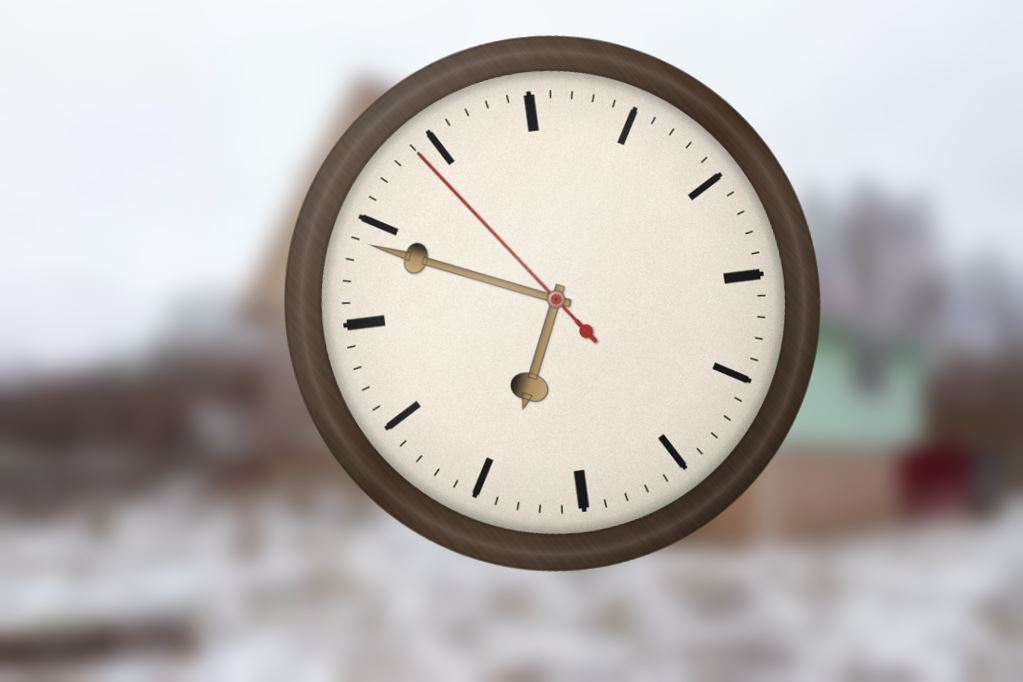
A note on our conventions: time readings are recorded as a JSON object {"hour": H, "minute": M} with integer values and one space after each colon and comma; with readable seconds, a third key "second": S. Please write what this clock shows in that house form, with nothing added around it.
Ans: {"hour": 6, "minute": 48, "second": 54}
